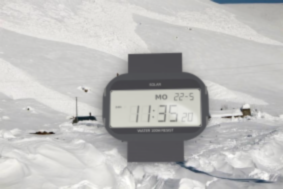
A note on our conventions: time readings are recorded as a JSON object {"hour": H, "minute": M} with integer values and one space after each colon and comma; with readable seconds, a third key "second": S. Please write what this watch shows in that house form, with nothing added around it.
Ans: {"hour": 11, "minute": 35}
